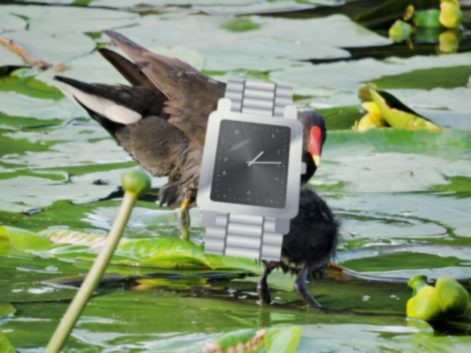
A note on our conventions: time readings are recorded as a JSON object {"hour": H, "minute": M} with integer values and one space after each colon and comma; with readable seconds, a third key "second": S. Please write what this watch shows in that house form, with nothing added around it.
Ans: {"hour": 1, "minute": 14}
